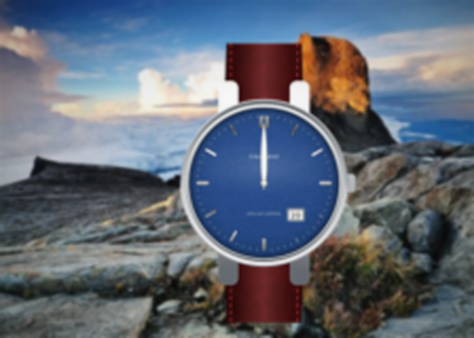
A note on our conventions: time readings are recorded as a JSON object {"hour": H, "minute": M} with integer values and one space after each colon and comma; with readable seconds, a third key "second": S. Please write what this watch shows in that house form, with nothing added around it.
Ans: {"hour": 12, "minute": 0}
